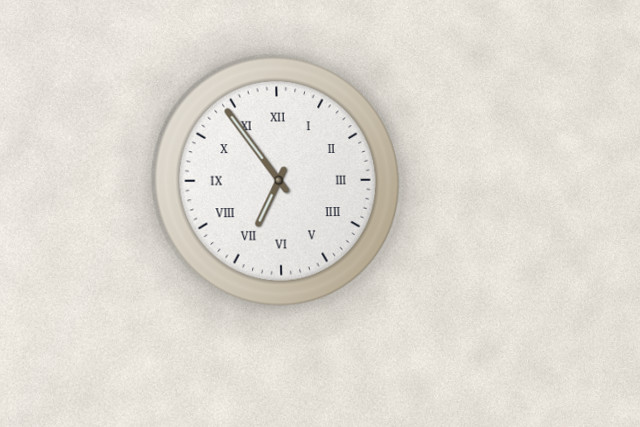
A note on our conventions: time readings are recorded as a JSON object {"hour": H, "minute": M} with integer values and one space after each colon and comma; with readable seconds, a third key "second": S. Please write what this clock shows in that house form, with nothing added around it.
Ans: {"hour": 6, "minute": 54}
